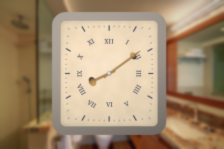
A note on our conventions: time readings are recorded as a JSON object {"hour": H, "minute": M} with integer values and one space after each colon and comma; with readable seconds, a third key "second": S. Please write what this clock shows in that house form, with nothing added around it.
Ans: {"hour": 8, "minute": 9}
